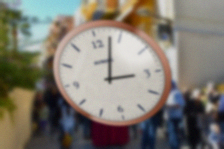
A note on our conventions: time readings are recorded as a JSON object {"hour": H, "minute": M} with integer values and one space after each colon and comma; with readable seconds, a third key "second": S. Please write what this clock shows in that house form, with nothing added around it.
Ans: {"hour": 3, "minute": 3}
